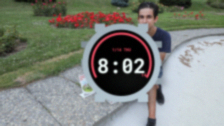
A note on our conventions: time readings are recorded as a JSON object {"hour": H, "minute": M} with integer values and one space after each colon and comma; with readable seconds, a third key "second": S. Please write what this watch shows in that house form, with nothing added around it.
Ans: {"hour": 8, "minute": 2}
